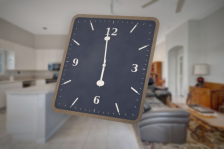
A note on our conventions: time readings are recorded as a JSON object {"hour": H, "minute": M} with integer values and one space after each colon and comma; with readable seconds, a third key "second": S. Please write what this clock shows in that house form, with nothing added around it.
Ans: {"hour": 5, "minute": 59}
